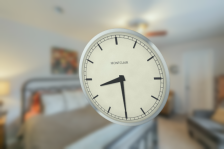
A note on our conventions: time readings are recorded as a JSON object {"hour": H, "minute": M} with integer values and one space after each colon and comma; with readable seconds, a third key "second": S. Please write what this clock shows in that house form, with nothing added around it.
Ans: {"hour": 8, "minute": 30}
